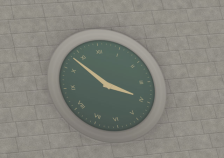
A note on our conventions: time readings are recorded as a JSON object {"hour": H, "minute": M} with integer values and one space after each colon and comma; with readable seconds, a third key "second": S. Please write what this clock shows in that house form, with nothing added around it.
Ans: {"hour": 3, "minute": 53}
